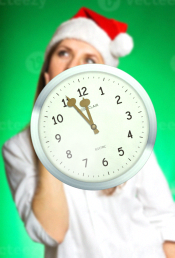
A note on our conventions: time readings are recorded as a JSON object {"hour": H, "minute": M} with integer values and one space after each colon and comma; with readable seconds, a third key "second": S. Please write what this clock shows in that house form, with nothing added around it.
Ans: {"hour": 11, "minute": 56}
